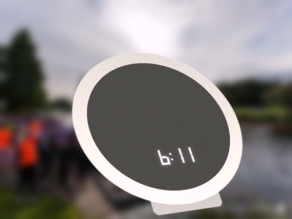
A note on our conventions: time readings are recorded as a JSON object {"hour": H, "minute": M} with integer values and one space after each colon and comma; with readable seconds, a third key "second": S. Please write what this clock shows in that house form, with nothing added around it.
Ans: {"hour": 6, "minute": 11}
